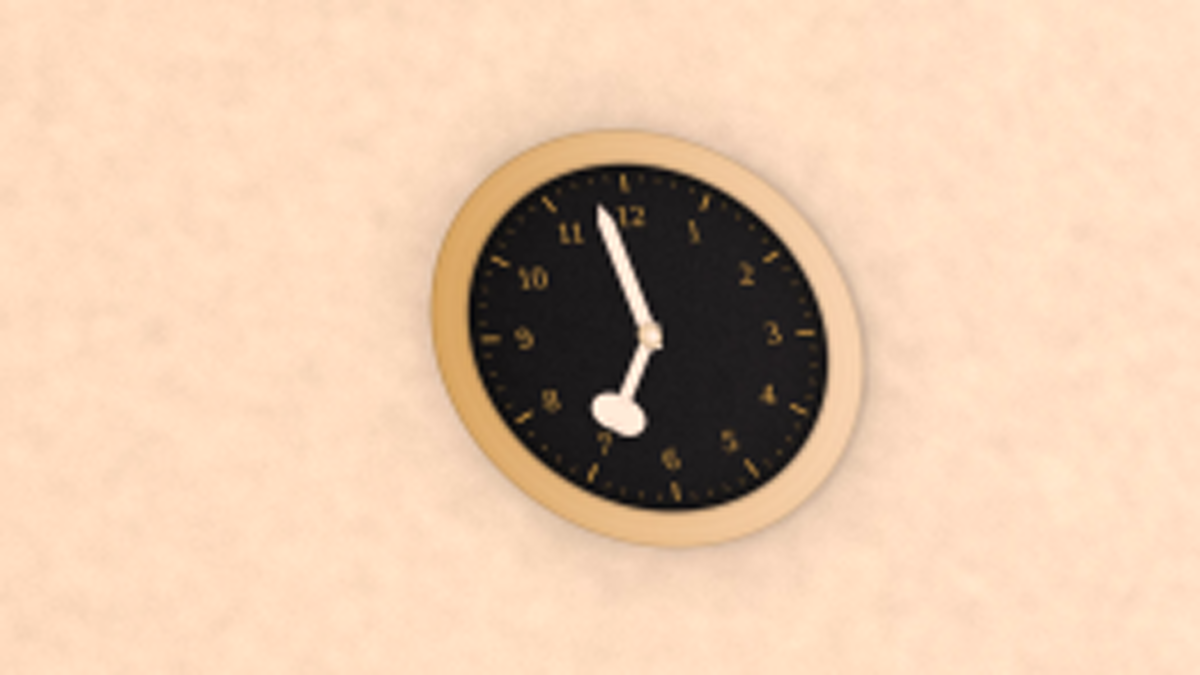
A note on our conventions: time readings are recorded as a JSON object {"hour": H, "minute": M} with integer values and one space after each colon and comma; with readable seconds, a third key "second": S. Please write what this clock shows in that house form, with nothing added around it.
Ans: {"hour": 6, "minute": 58}
